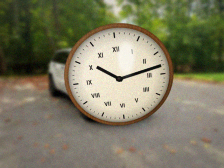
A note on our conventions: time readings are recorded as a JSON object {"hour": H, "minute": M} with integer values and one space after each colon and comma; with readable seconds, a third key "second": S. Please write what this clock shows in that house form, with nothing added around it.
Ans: {"hour": 10, "minute": 13}
